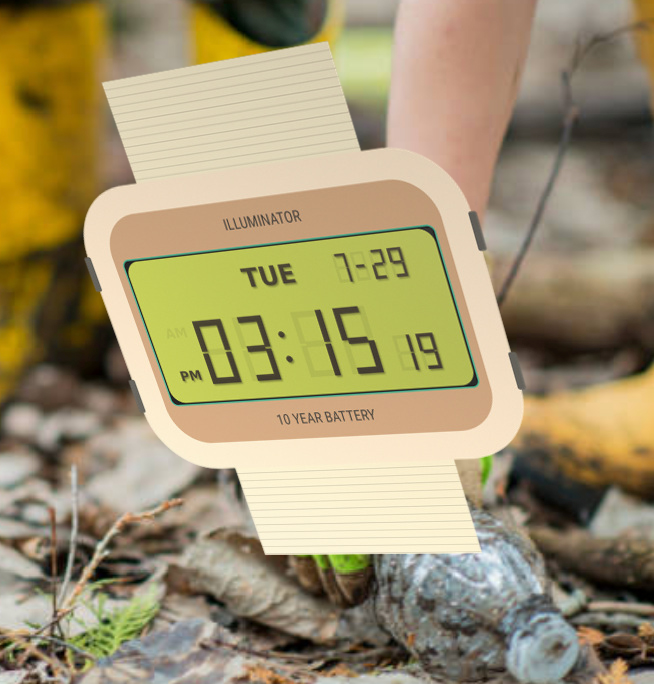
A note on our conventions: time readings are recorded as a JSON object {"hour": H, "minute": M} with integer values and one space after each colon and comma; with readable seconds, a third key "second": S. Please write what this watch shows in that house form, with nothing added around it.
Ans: {"hour": 3, "minute": 15, "second": 19}
